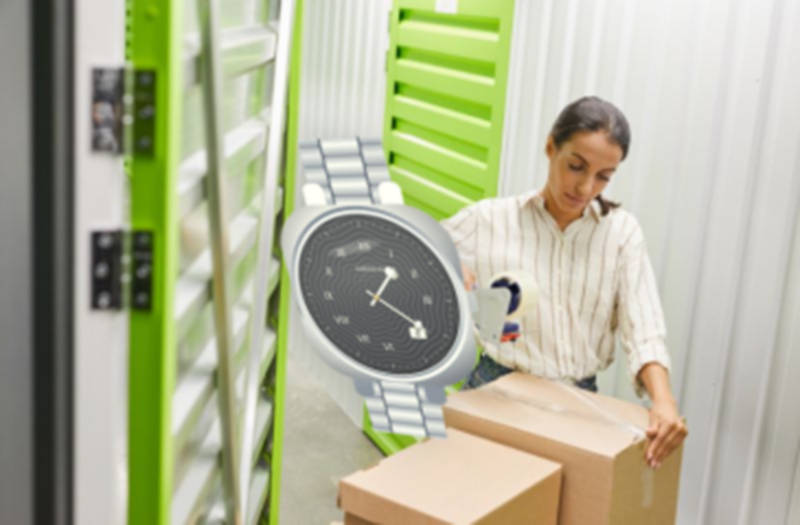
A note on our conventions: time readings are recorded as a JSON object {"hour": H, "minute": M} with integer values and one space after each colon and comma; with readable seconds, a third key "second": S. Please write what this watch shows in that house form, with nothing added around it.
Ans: {"hour": 1, "minute": 21}
